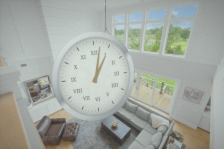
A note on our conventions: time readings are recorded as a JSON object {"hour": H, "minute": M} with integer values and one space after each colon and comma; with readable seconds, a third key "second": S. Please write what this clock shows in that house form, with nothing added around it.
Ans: {"hour": 1, "minute": 2}
